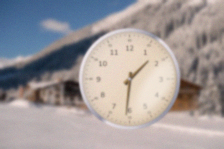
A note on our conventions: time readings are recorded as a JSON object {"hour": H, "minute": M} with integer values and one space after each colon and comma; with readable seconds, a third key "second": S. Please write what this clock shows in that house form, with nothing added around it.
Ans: {"hour": 1, "minute": 31}
